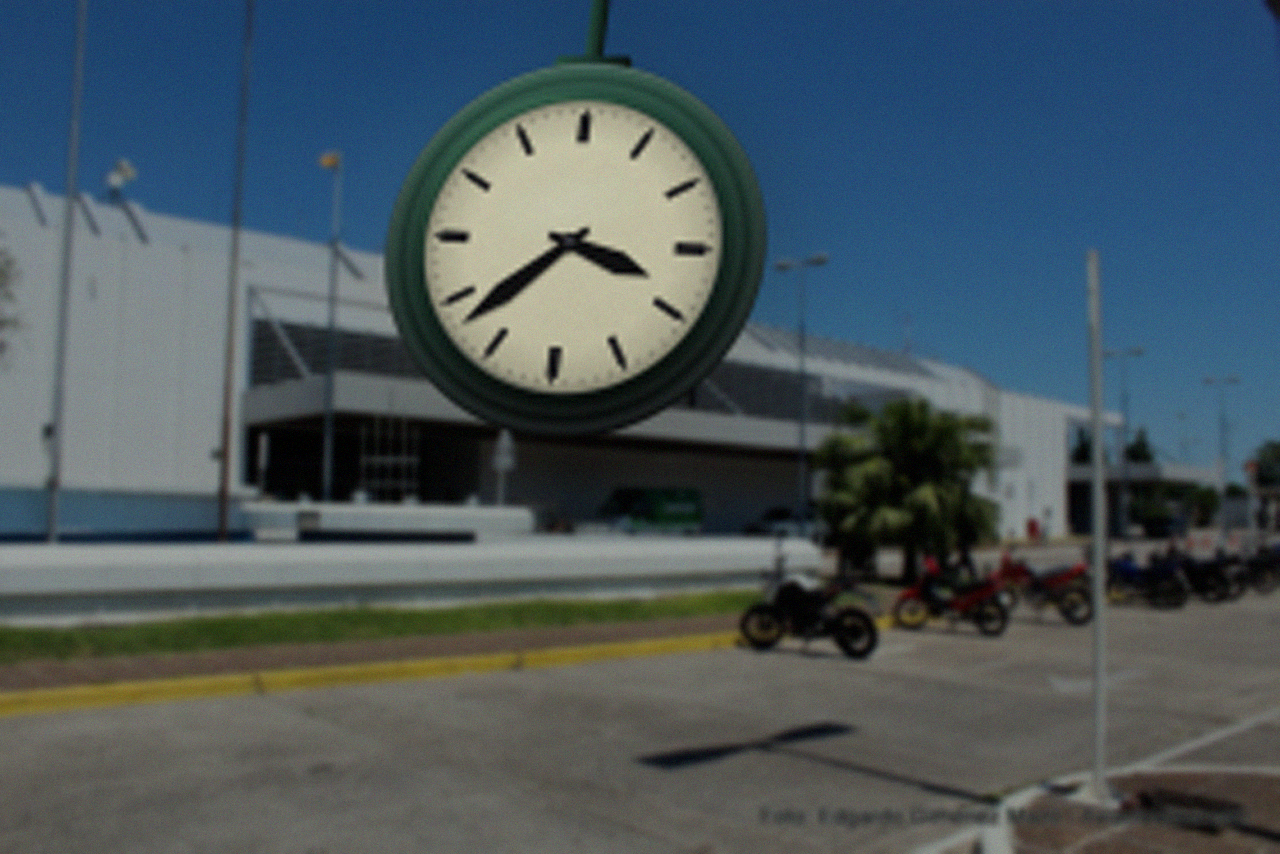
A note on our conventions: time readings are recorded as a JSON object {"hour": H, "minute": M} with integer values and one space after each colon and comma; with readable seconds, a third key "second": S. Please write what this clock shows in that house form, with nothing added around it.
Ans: {"hour": 3, "minute": 38}
